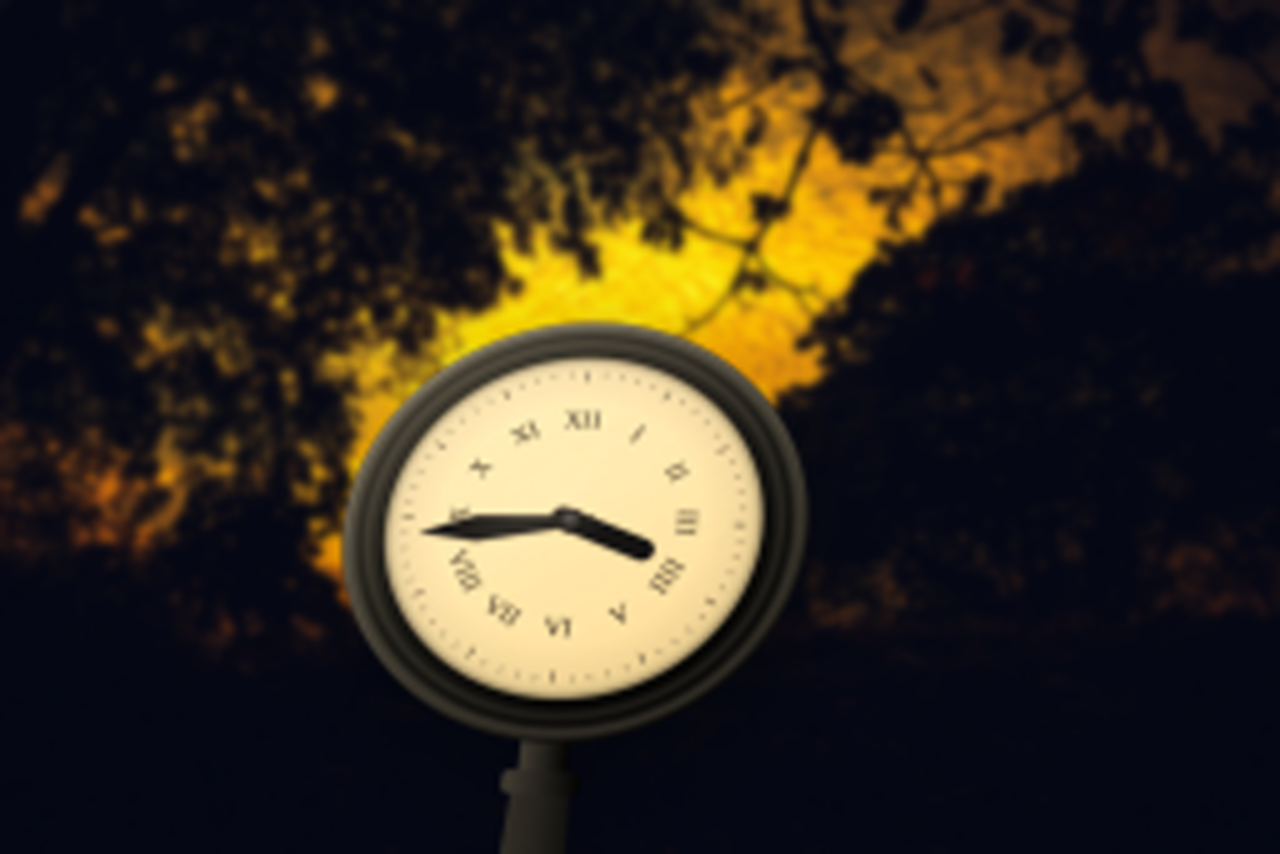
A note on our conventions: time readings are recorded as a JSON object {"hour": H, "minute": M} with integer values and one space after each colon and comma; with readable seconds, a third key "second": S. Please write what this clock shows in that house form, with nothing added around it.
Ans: {"hour": 3, "minute": 44}
